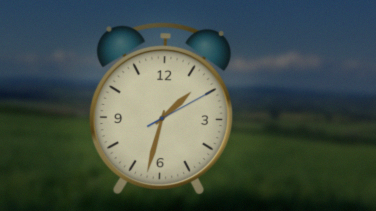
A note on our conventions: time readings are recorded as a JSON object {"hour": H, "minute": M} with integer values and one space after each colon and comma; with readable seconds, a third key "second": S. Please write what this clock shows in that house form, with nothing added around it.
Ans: {"hour": 1, "minute": 32, "second": 10}
